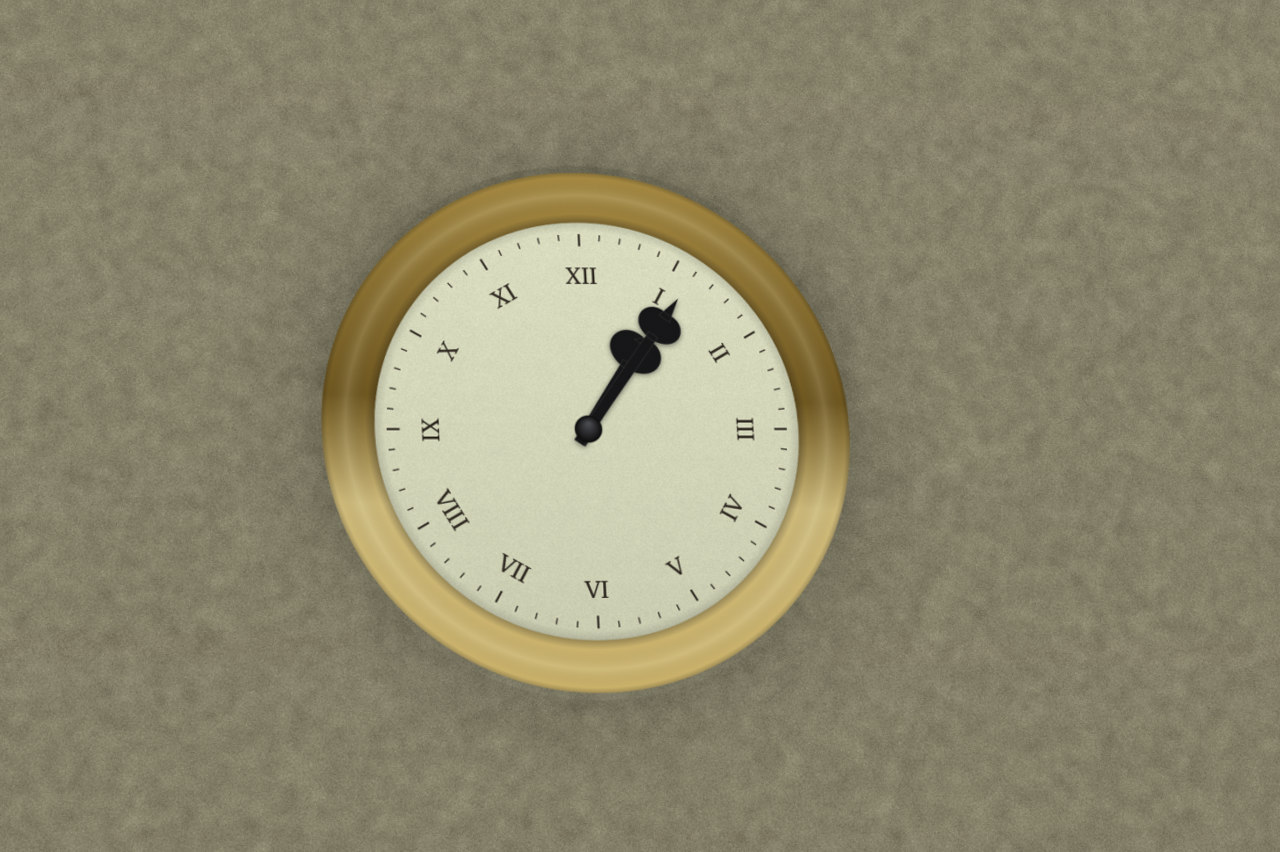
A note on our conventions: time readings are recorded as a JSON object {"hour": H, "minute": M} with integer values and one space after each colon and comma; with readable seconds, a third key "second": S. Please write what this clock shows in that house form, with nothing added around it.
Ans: {"hour": 1, "minute": 6}
